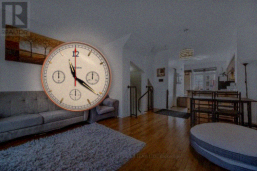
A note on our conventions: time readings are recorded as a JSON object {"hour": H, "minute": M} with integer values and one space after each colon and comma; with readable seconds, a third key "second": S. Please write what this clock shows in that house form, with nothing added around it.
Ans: {"hour": 11, "minute": 21}
